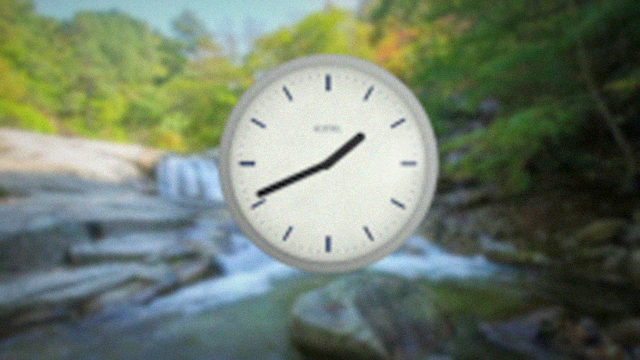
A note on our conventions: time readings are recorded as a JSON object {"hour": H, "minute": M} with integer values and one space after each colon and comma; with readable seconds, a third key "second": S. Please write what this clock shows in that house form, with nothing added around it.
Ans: {"hour": 1, "minute": 41}
